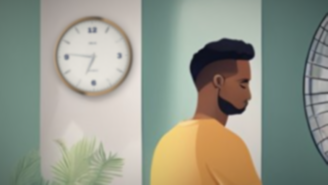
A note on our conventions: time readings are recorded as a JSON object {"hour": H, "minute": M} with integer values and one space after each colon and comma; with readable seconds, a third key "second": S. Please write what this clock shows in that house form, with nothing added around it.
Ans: {"hour": 6, "minute": 46}
